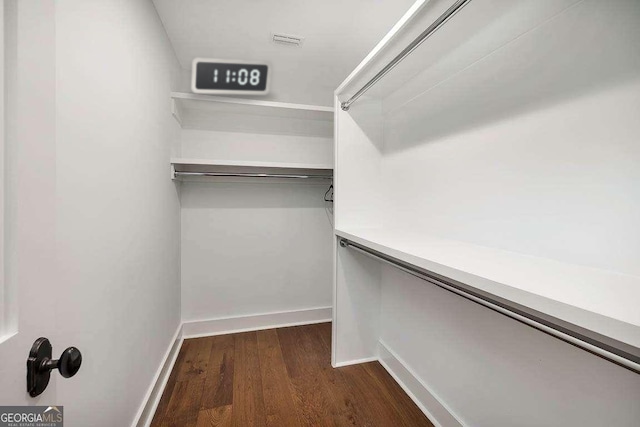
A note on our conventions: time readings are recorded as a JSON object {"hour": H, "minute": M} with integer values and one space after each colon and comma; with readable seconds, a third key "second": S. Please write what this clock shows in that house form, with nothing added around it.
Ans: {"hour": 11, "minute": 8}
